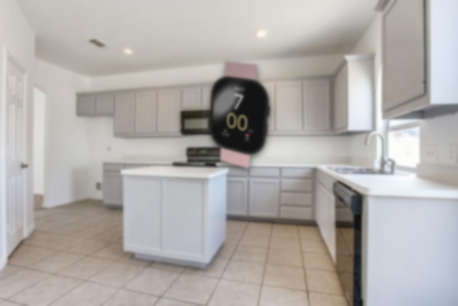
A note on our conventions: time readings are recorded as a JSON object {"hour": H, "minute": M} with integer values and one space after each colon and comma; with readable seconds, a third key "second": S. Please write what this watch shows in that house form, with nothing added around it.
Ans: {"hour": 7, "minute": 0}
